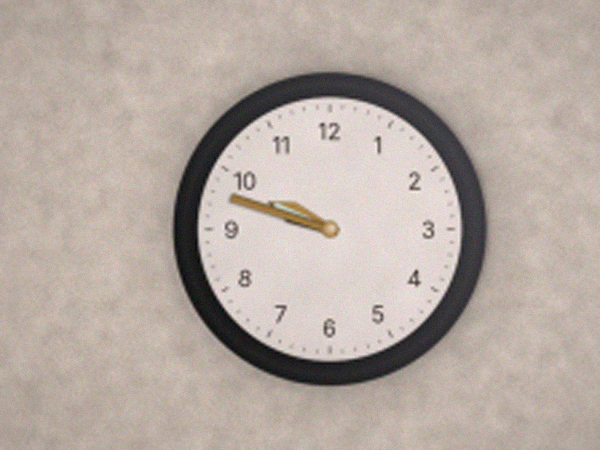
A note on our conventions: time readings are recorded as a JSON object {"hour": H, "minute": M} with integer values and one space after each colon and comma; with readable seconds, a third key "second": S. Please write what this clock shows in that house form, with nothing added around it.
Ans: {"hour": 9, "minute": 48}
